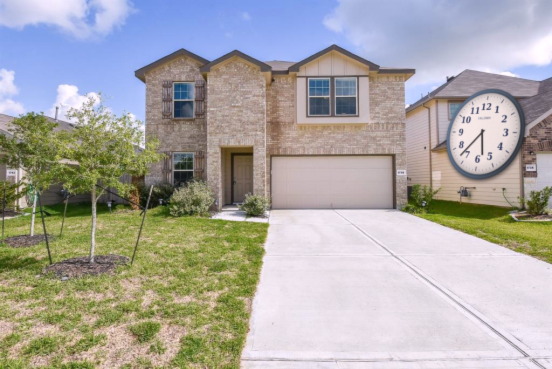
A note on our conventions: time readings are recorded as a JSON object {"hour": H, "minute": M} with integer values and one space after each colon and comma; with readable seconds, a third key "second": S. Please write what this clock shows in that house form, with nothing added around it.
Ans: {"hour": 5, "minute": 37}
